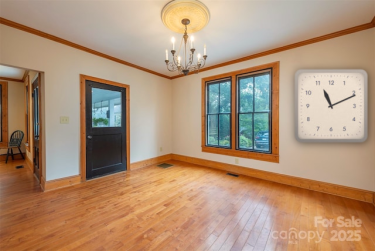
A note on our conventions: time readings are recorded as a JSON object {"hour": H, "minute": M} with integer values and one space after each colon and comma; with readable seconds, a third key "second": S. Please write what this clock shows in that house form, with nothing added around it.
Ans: {"hour": 11, "minute": 11}
